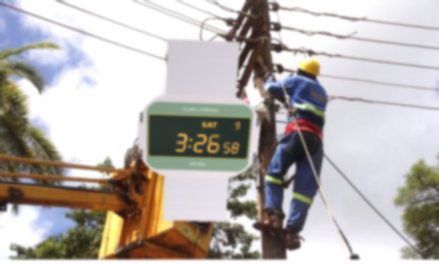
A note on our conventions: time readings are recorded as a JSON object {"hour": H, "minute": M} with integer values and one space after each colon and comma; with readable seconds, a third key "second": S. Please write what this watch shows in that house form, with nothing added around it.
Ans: {"hour": 3, "minute": 26, "second": 58}
